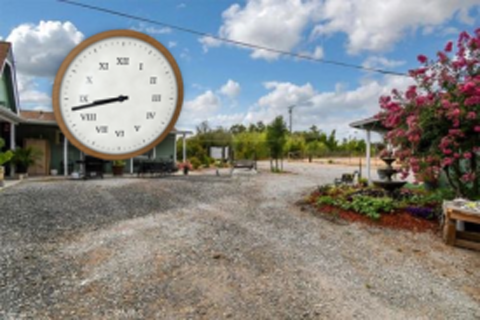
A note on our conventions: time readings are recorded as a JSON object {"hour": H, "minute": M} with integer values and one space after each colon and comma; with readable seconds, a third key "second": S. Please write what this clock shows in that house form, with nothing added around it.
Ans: {"hour": 8, "minute": 43}
